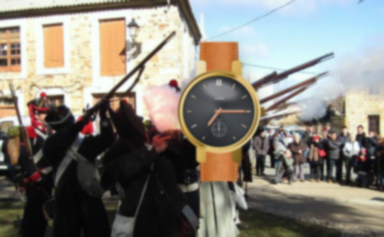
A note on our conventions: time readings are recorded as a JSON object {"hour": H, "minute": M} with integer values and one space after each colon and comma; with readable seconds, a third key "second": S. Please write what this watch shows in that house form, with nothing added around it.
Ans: {"hour": 7, "minute": 15}
